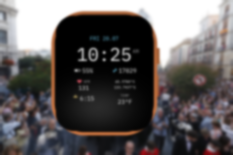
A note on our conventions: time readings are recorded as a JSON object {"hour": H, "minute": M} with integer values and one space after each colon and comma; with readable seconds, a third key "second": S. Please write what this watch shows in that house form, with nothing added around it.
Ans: {"hour": 10, "minute": 25}
